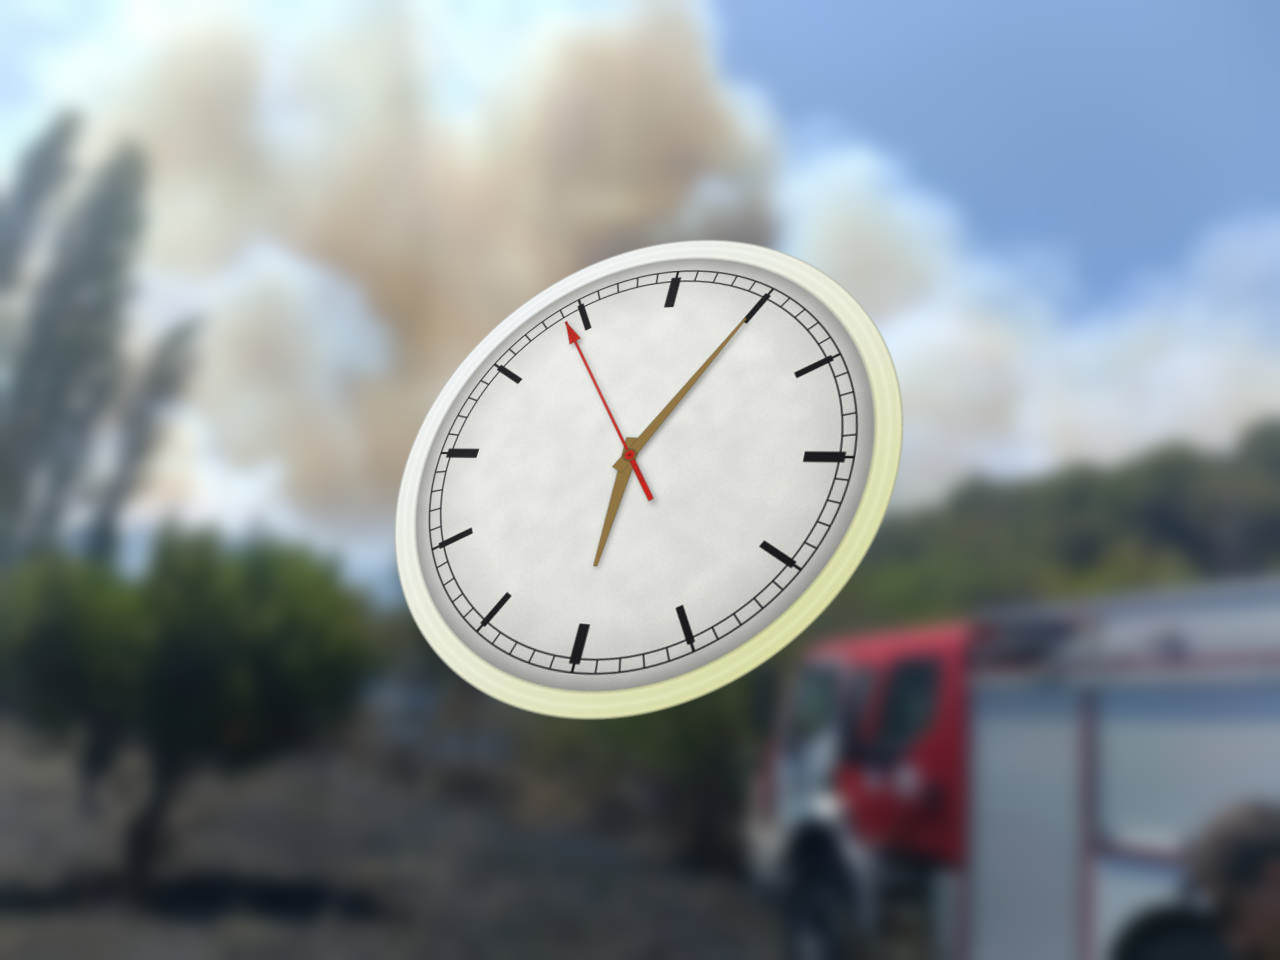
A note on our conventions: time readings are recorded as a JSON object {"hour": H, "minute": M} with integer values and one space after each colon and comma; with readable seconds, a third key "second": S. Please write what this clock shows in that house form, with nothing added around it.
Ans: {"hour": 6, "minute": 4, "second": 54}
